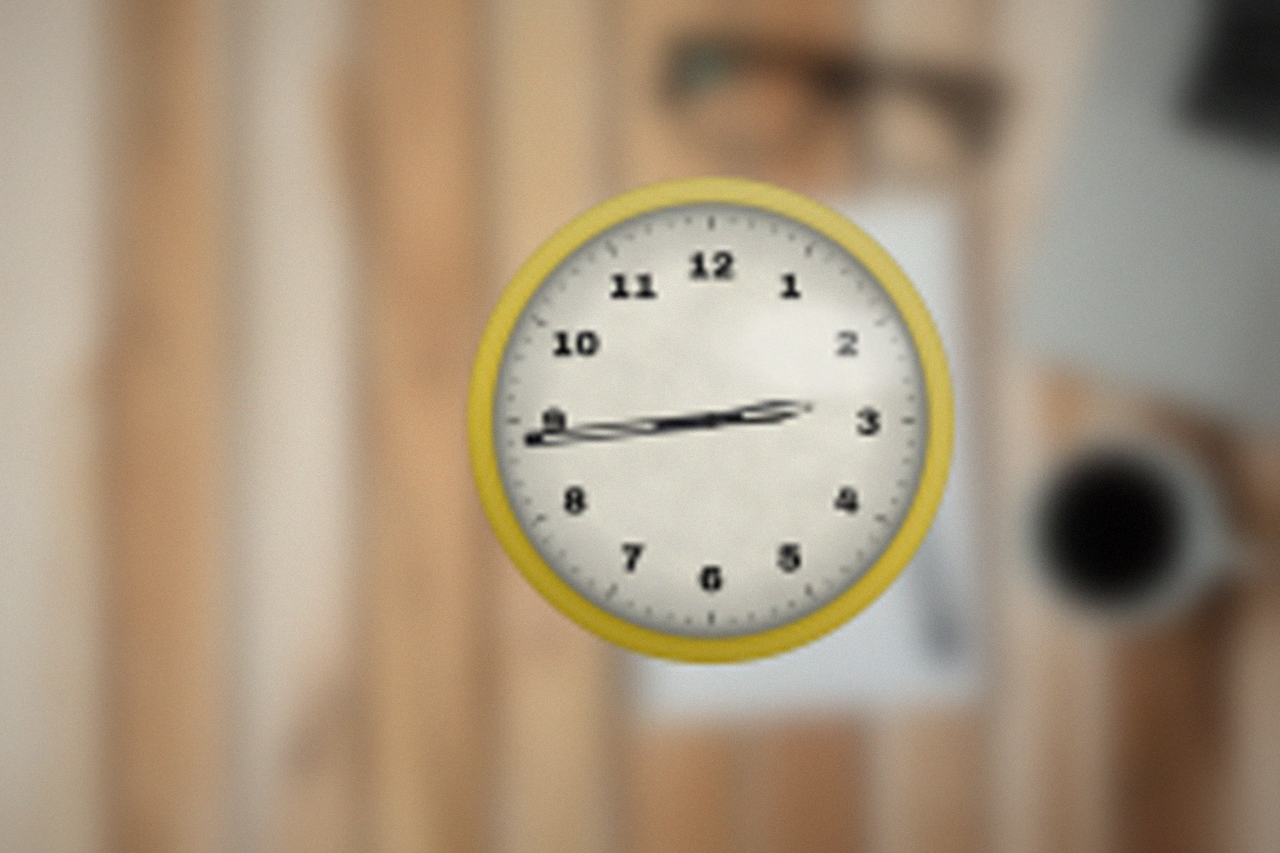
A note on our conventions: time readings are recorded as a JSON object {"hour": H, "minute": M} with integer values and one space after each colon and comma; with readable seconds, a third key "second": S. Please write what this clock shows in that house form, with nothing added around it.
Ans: {"hour": 2, "minute": 44}
